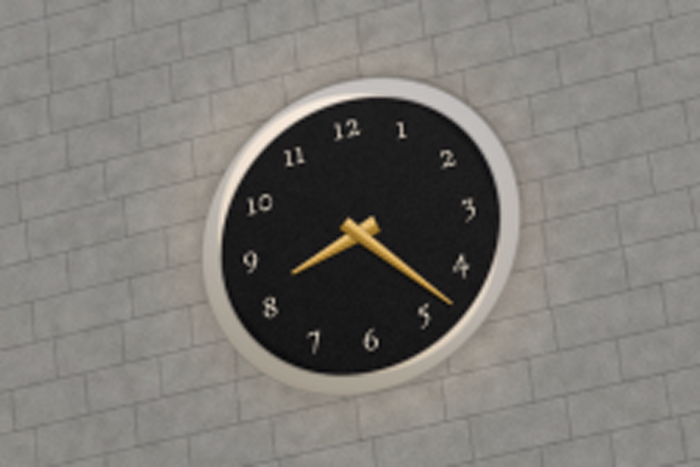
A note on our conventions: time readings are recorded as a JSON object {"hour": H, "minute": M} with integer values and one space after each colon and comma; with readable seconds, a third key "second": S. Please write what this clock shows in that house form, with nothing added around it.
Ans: {"hour": 8, "minute": 23}
